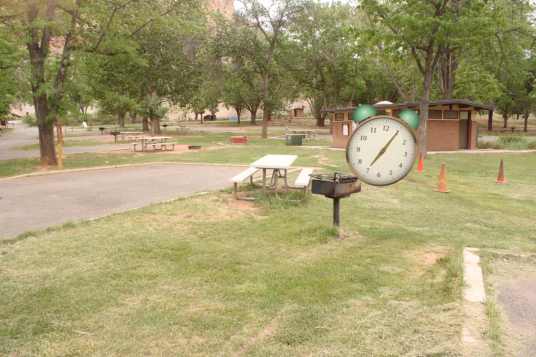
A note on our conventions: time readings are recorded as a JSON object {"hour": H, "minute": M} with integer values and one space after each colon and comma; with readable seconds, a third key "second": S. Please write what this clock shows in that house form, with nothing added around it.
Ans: {"hour": 7, "minute": 5}
